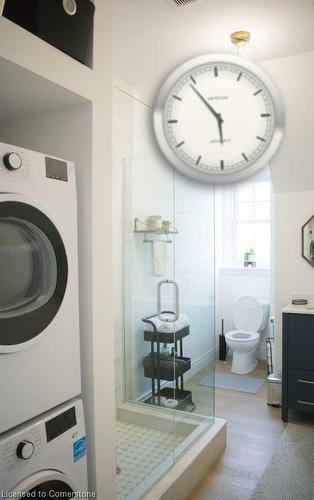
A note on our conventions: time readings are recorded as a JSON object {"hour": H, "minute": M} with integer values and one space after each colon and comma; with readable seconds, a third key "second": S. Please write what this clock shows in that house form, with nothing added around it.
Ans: {"hour": 5, "minute": 54}
